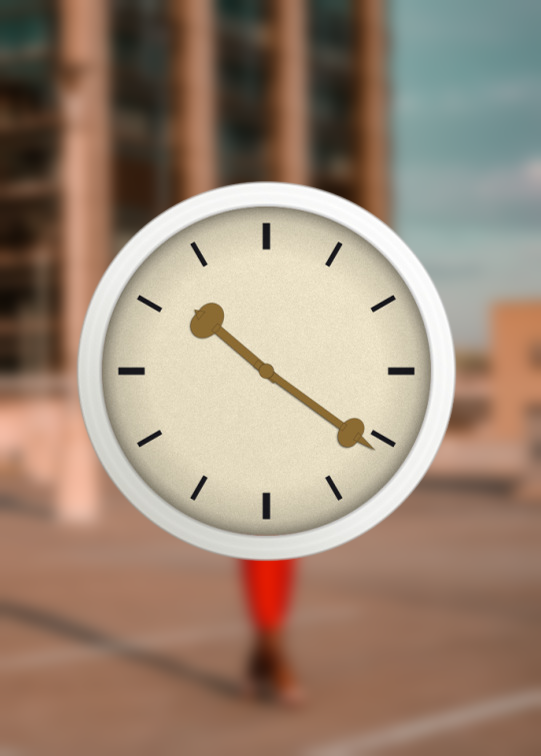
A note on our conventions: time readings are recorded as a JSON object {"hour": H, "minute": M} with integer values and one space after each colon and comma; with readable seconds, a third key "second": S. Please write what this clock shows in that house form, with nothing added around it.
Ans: {"hour": 10, "minute": 21}
